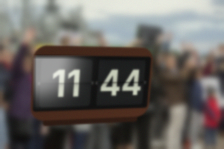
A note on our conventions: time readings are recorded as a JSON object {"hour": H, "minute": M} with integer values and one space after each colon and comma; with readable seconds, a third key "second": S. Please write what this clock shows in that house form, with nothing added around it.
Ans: {"hour": 11, "minute": 44}
